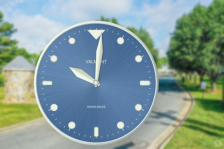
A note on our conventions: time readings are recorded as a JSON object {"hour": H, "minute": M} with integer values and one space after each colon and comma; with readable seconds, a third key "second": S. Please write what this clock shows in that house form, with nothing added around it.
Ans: {"hour": 10, "minute": 1}
